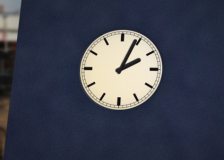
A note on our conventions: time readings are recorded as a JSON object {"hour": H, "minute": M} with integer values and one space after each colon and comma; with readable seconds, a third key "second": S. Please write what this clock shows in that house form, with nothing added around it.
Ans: {"hour": 2, "minute": 4}
